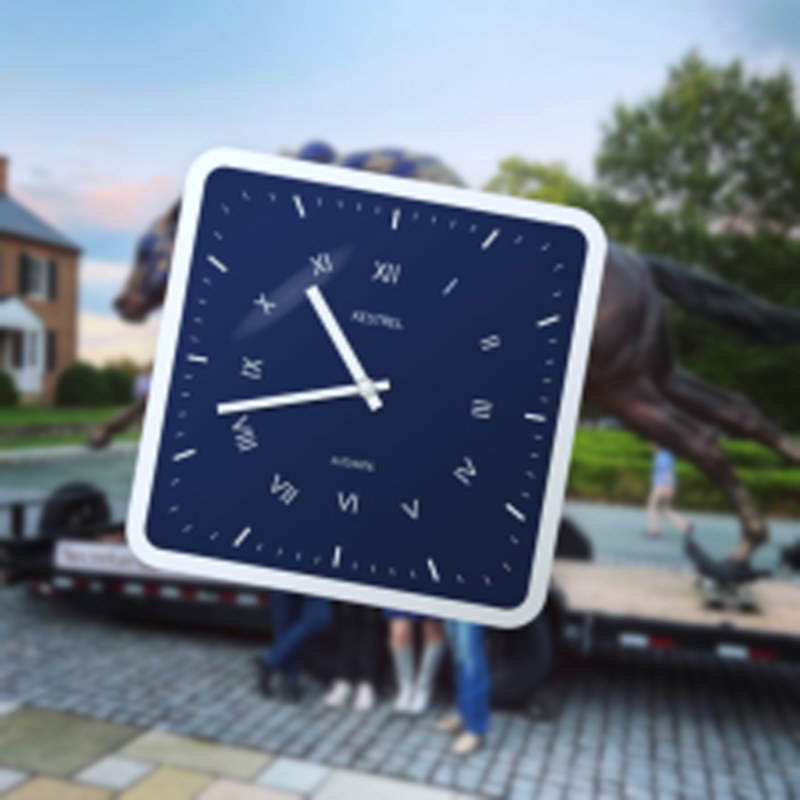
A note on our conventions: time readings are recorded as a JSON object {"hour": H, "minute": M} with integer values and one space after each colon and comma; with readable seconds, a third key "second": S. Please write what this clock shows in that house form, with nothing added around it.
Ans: {"hour": 10, "minute": 42}
